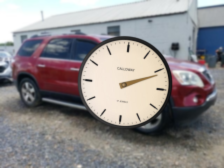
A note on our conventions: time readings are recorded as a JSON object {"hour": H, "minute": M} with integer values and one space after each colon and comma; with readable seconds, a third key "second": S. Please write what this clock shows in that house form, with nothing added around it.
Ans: {"hour": 2, "minute": 11}
